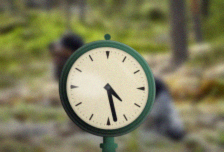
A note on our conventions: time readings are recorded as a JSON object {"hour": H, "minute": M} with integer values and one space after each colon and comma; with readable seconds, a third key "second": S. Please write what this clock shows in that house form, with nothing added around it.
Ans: {"hour": 4, "minute": 28}
